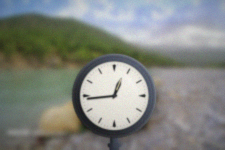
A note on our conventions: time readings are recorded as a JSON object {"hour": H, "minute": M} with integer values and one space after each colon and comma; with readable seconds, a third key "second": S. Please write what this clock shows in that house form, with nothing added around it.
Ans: {"hour": 12, "minute": 44}
